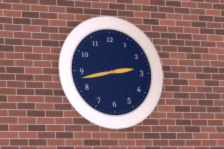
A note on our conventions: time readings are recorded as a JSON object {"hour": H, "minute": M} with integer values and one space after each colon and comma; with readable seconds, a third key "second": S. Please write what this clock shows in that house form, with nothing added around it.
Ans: {"hour": 2, "minute": 43}
